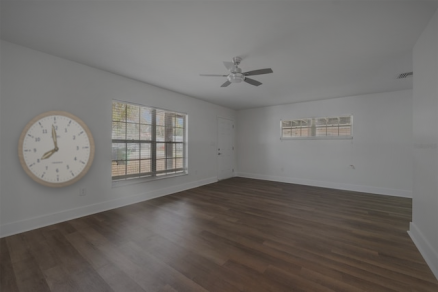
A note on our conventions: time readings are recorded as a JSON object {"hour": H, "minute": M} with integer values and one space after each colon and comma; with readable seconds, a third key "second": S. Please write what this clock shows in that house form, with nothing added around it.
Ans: {"hour": 7, "minute": 59}
